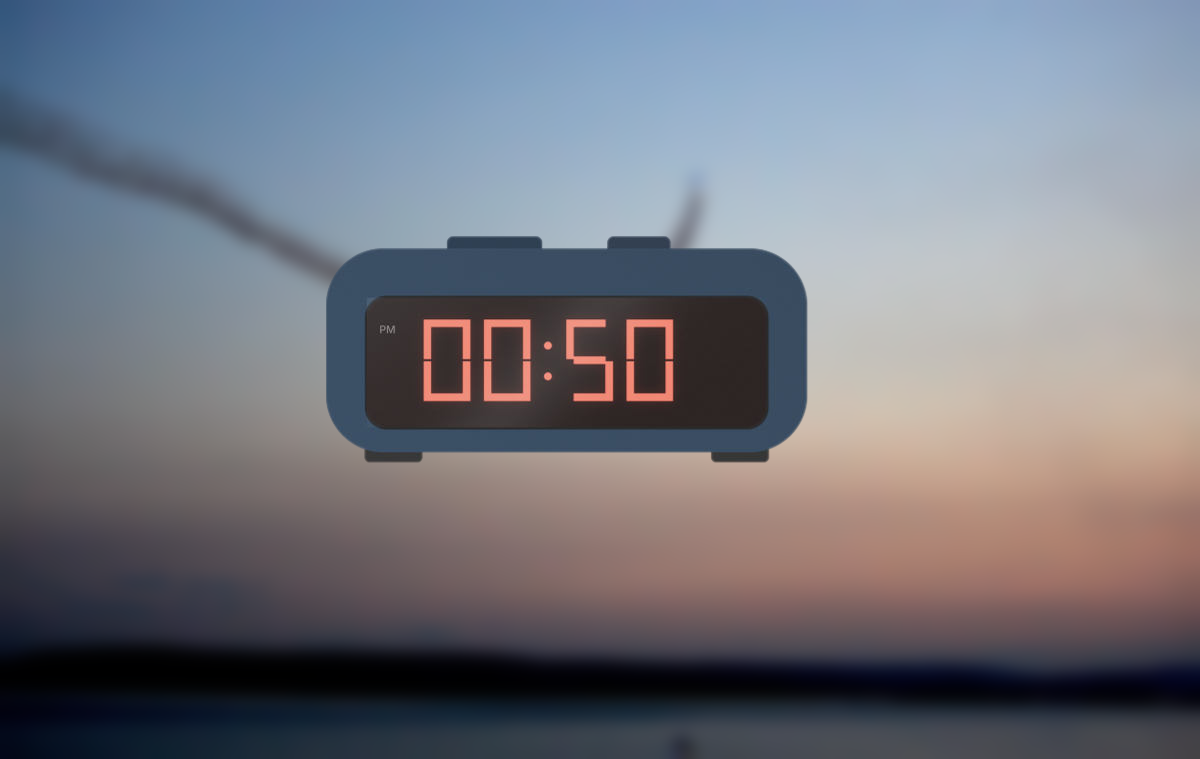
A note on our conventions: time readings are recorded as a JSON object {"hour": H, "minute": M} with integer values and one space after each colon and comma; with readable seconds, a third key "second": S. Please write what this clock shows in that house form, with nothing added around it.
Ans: {"hour": 0, "minute": 50}
